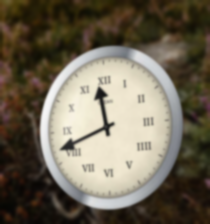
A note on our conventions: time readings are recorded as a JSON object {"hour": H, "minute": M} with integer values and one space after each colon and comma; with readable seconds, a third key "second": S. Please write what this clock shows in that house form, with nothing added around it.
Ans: {"hour": 11, "minute": 42}
